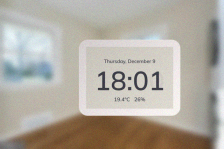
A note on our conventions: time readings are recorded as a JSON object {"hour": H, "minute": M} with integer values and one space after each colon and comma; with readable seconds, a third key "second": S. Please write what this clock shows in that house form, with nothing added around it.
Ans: {"hour": 18, "minute": 1}
